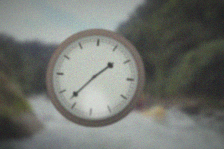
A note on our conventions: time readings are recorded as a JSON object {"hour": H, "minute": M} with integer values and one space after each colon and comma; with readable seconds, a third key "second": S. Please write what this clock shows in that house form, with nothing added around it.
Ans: {"hour": 1, "minute": 37}
